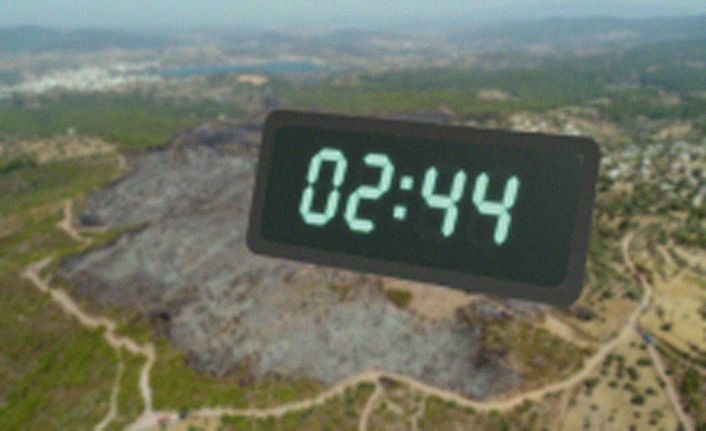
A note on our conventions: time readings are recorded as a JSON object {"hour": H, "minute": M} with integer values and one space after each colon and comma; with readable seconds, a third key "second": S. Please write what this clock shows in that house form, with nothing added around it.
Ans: {"hour": 2, "minute": 44}
